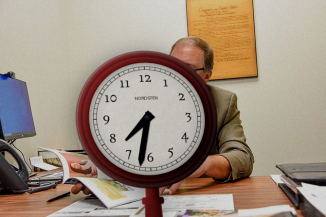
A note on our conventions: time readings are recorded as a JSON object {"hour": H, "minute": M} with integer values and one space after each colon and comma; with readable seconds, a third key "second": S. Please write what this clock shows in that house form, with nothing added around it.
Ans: {"hour": 7, "minute": 32}
